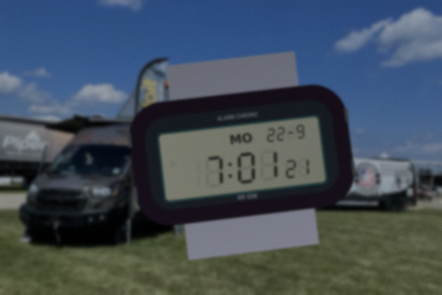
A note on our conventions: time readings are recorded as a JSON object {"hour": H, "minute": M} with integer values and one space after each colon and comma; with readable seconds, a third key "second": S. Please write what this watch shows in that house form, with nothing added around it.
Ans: {"hour": 7, "minute": 1, "second": 21}
